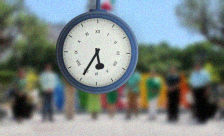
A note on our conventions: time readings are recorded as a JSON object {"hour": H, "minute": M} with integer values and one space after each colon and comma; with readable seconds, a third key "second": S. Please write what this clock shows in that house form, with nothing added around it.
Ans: {"hour": 5, "minute": 35}
